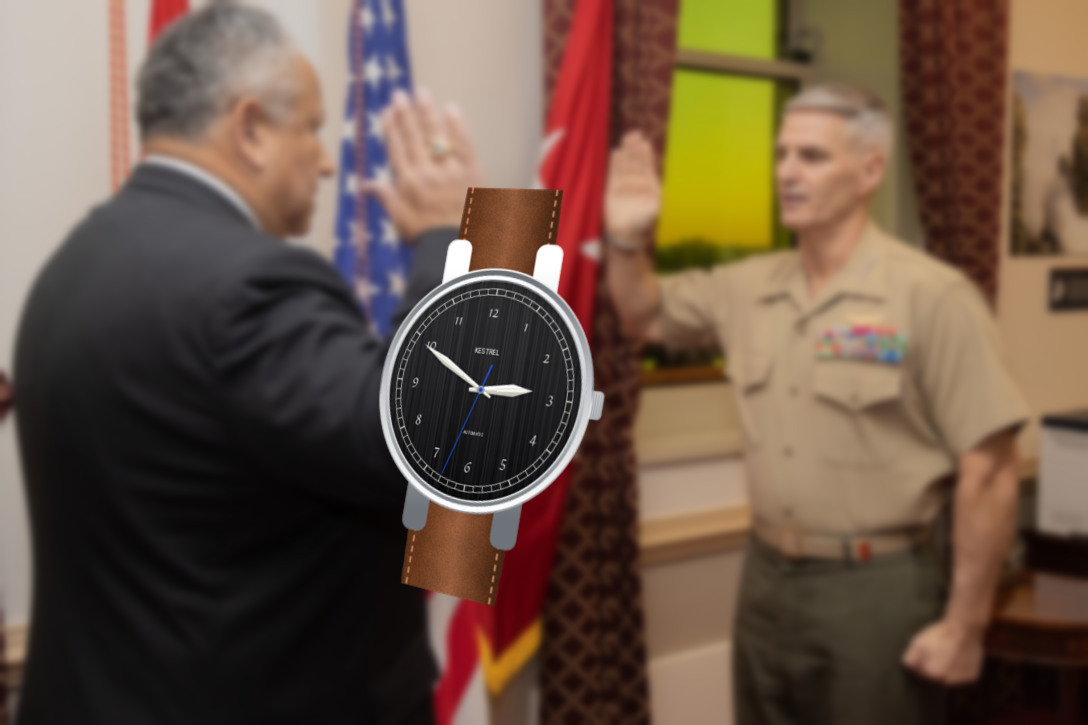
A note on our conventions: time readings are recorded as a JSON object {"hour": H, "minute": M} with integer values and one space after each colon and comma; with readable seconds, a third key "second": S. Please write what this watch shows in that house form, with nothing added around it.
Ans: {"hour": 2, "minute": 49, "second": 33}
